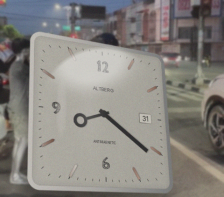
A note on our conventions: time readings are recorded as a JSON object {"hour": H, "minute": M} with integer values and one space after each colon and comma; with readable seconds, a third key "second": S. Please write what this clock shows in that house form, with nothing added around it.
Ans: {"hour": 8, "minute": 21}
